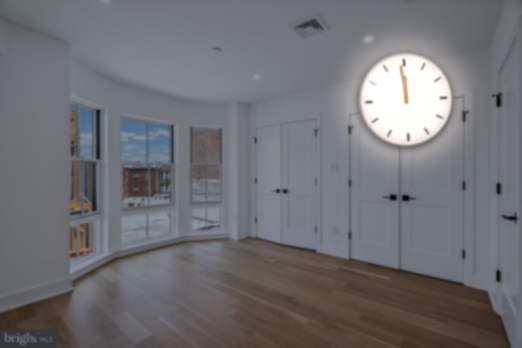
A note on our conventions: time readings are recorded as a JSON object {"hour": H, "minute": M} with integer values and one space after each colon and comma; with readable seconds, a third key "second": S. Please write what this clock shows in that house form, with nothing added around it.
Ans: {"hour": 11, "minute": 59}
